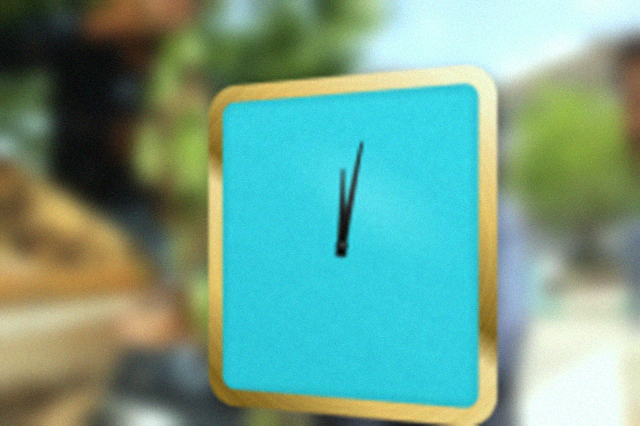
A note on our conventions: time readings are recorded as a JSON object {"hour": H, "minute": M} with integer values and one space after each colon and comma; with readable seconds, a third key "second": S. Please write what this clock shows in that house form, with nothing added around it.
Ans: {"hour": 12, "minute": 2}
